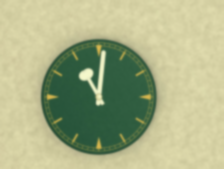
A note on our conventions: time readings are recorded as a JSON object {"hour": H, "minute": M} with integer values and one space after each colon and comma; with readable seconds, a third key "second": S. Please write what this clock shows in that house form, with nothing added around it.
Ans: {"hour": 11, "minute": 1}
